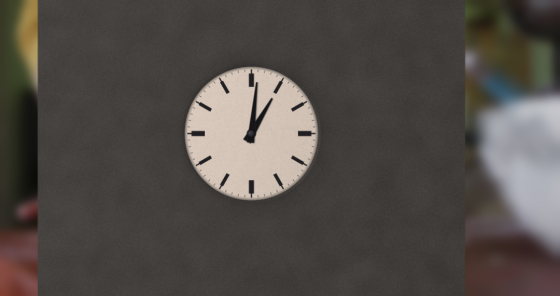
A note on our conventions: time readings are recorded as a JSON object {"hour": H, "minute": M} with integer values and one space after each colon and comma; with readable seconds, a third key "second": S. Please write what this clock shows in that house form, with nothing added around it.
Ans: {"hour": 1, "minute": 1}
